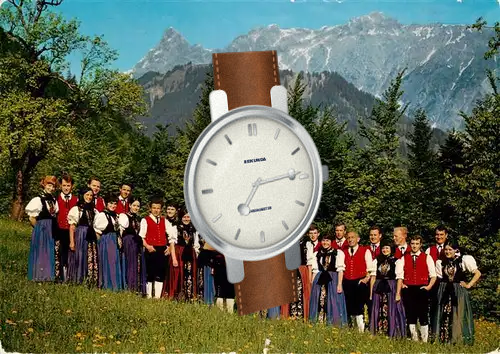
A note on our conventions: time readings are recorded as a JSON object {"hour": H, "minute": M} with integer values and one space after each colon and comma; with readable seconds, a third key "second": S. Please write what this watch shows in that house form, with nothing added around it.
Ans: {"hour": 7, "minute": 14}
